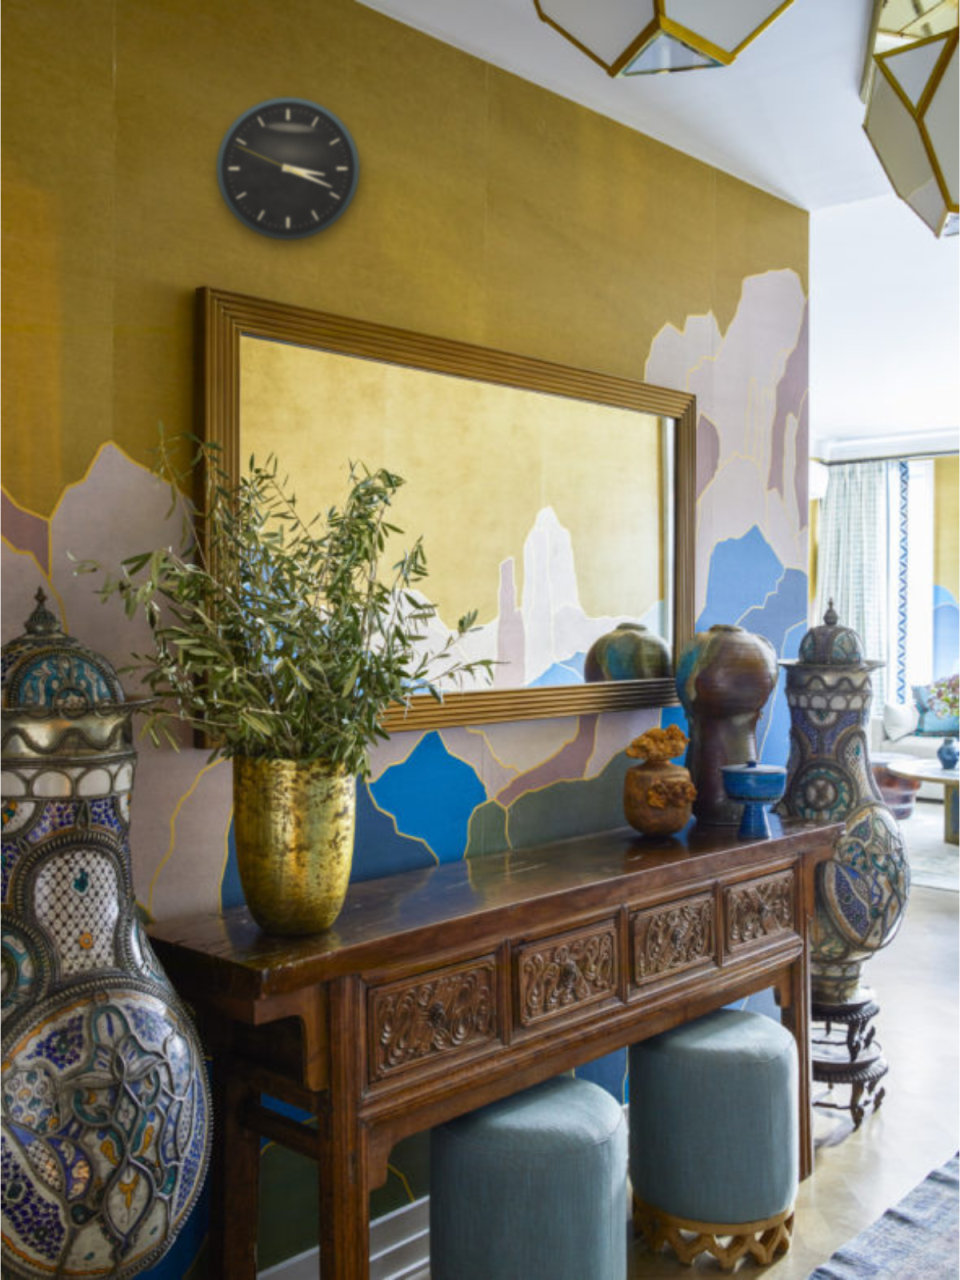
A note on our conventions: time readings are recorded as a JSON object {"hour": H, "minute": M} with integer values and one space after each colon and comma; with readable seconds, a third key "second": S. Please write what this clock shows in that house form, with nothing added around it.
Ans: {"hour": 3, "minute": 18, "second": 49}
